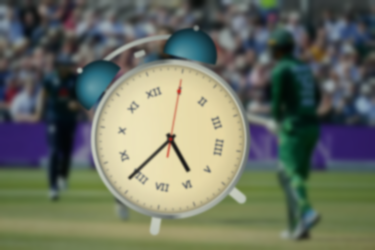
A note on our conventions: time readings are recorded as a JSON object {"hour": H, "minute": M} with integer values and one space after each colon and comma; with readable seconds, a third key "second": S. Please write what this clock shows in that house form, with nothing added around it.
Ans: {"hour": 5, "minute": 41, "second": 5}
